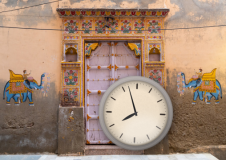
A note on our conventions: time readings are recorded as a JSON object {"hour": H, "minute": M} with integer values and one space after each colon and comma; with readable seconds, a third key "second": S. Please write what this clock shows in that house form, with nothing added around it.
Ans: {"hour": 7, "minute": 57}
